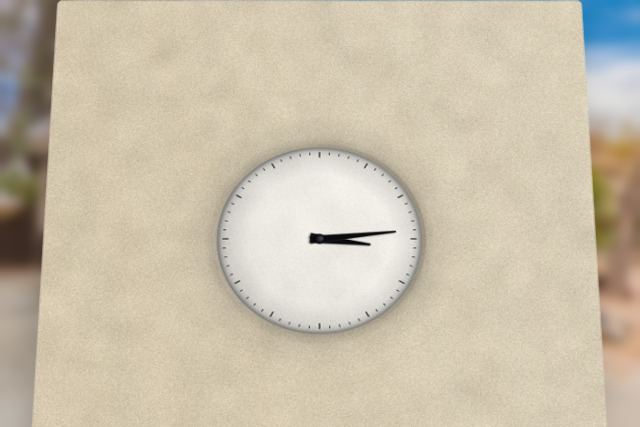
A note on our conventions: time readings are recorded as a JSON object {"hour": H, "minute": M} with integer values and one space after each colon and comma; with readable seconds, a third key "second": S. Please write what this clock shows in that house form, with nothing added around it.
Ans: {"hour": 3, "minute": 14}
